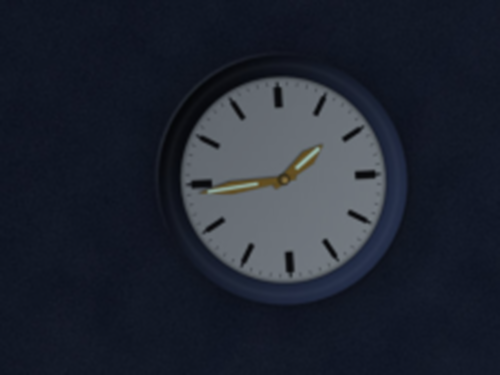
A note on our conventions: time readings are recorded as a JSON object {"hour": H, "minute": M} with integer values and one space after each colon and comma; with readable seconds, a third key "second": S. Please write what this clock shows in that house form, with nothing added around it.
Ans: {"hour": 1, "minute": 44}
